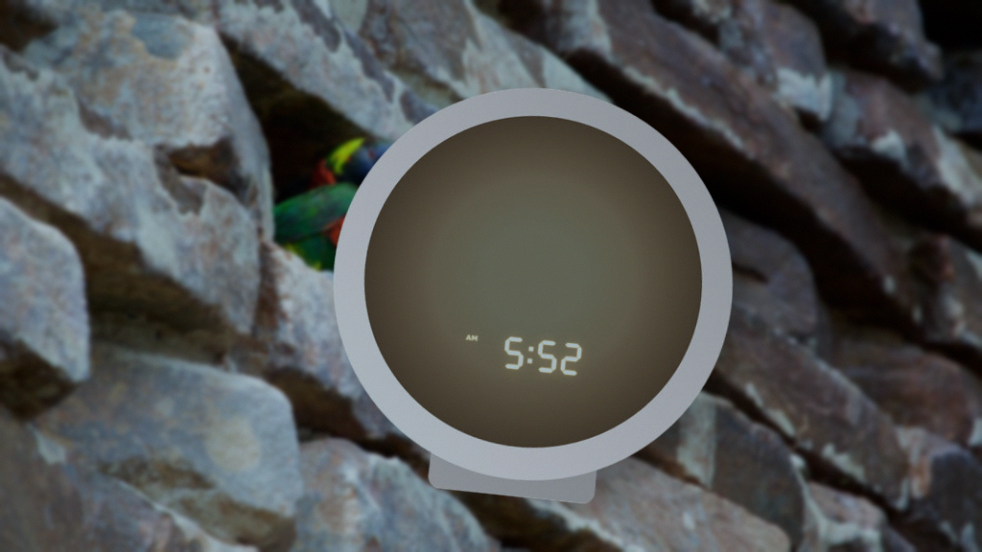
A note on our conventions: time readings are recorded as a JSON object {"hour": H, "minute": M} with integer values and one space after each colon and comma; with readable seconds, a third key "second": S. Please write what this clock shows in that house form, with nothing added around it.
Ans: {"hour": 5, "minute": 52}
